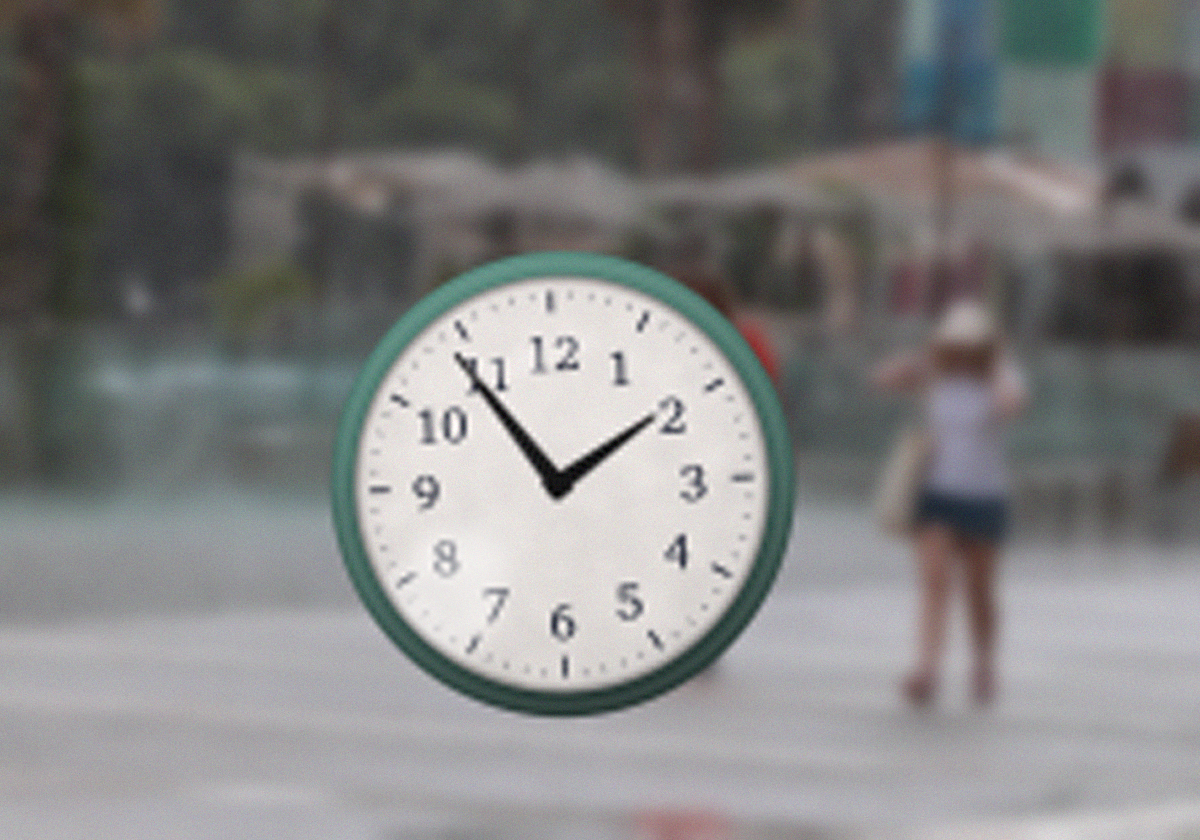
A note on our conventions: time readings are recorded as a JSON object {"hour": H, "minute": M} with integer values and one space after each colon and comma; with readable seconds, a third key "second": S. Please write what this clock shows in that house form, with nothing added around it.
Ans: {"hour": 1, "minute": 54}
